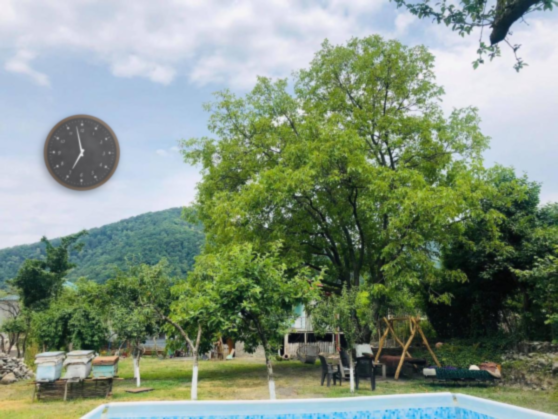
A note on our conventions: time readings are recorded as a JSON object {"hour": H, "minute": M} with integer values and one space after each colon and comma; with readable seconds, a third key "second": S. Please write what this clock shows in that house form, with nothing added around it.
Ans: {"hour": 6, "minute": 58}
